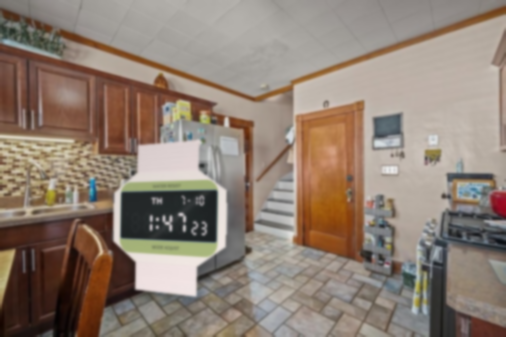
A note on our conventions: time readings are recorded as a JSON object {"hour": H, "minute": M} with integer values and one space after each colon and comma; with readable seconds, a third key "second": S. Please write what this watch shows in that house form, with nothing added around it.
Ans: {"hour": 1, "minute": 47, "second": 23}
